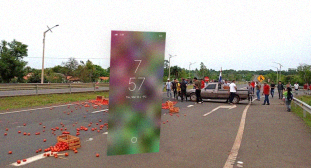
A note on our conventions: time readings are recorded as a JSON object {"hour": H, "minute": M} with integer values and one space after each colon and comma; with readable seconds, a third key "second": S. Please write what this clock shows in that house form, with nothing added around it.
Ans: {"hour": 7, "minute": 57}
